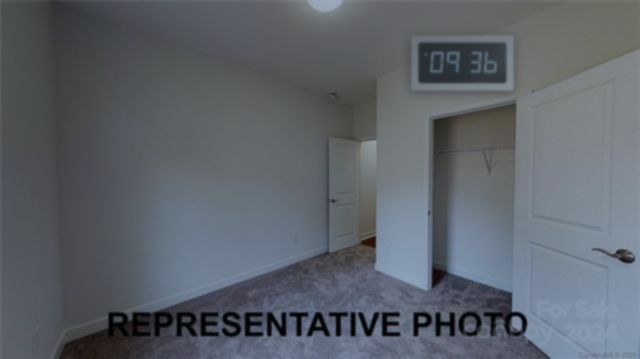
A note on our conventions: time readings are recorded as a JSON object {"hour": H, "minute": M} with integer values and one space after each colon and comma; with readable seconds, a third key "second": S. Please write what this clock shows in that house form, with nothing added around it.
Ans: {"hour": 9, "minute": 36}
